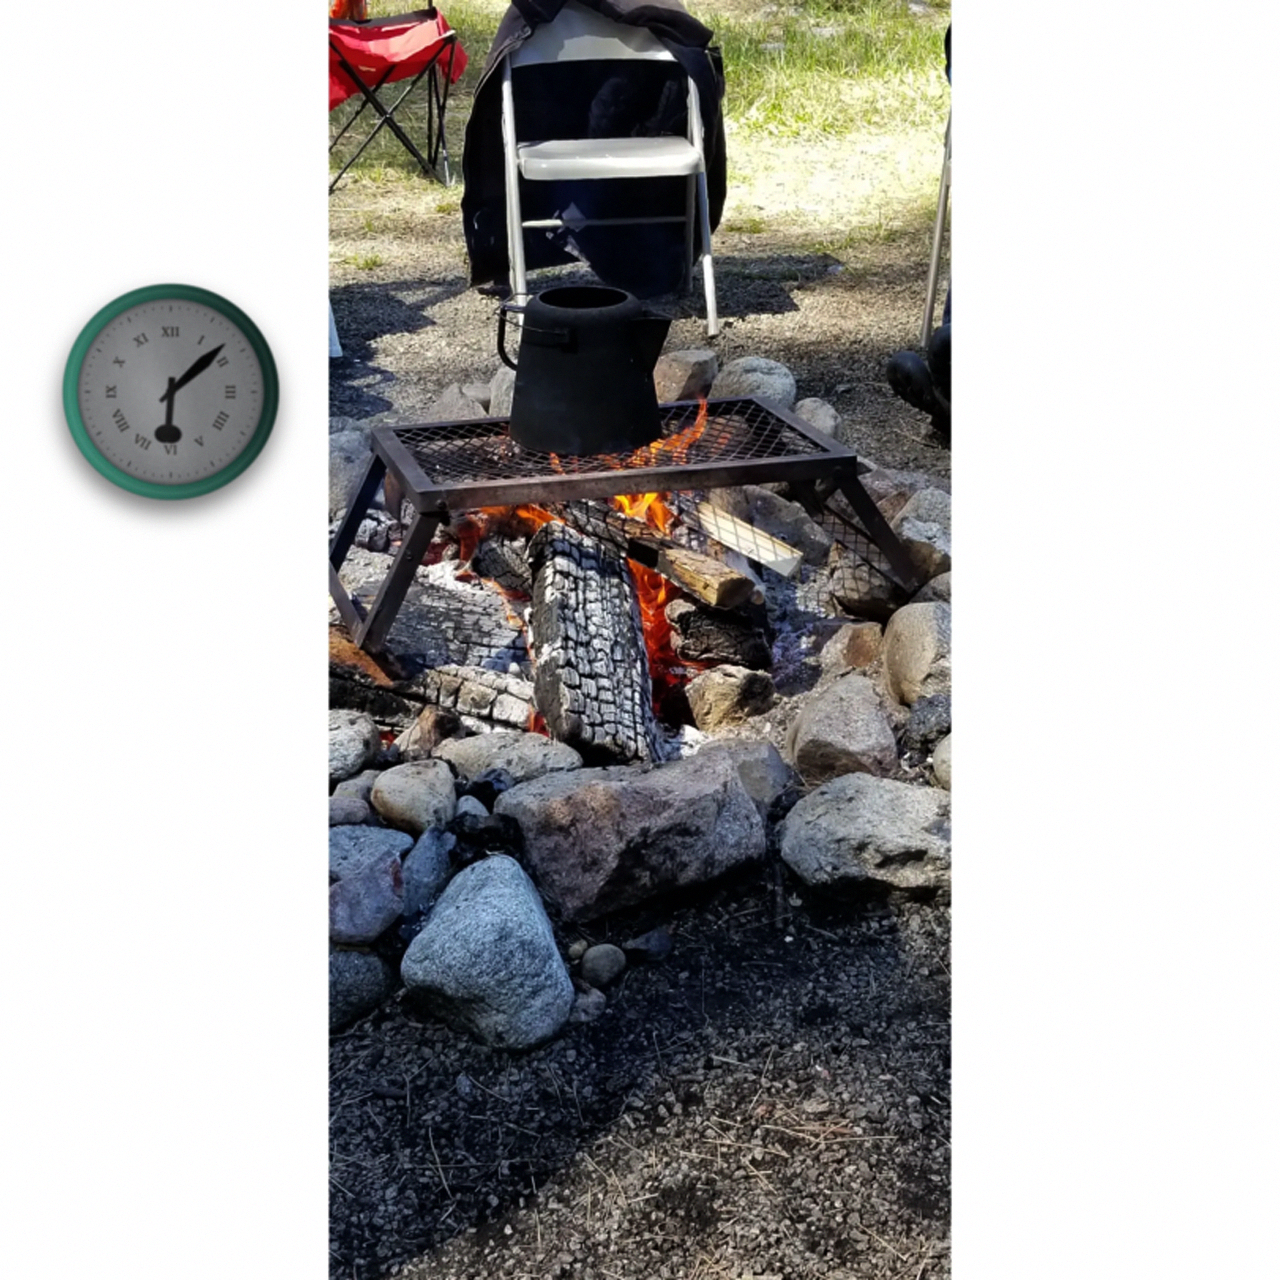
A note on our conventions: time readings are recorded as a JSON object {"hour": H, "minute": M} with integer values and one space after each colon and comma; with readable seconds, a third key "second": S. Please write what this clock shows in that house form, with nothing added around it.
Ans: {"hour": 6, "minute": 8}
